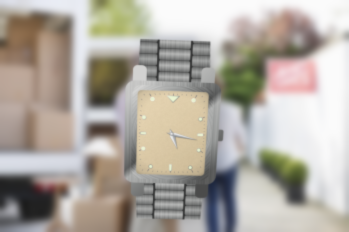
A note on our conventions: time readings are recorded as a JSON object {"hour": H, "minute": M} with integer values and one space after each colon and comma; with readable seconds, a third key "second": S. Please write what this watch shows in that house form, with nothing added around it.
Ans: {"hour": 5, "minute": 17}
